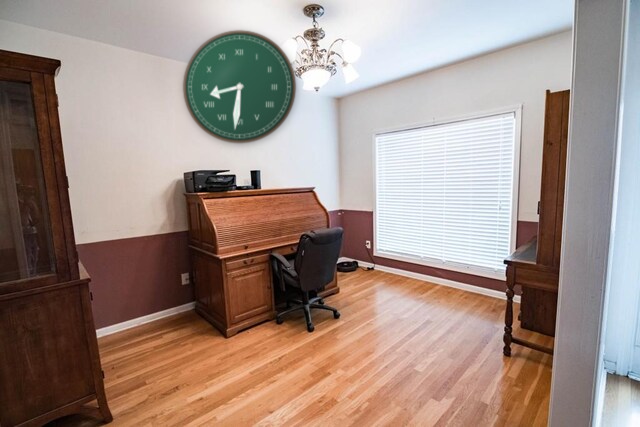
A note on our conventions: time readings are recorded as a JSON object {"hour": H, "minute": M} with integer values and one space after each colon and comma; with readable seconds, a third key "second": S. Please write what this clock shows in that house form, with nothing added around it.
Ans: {"hour": 8, "minute": 31}
